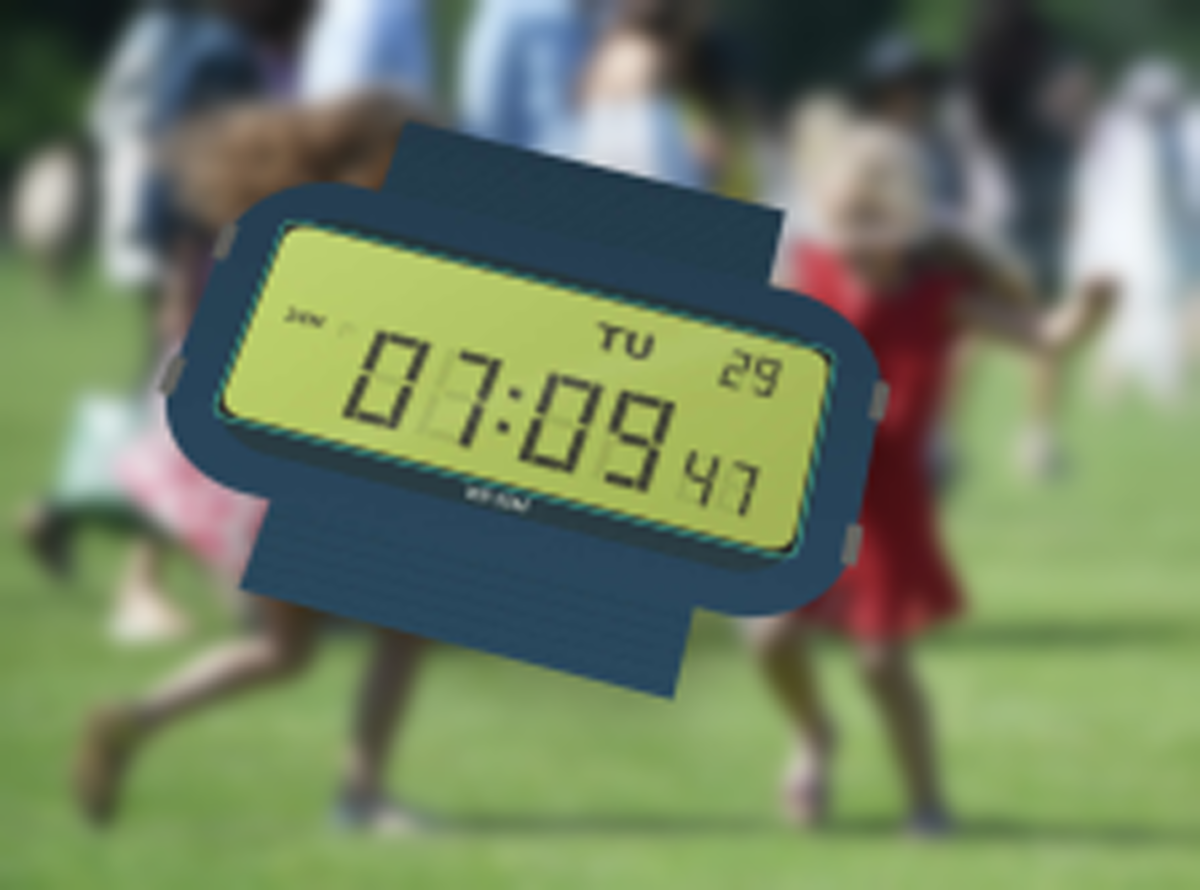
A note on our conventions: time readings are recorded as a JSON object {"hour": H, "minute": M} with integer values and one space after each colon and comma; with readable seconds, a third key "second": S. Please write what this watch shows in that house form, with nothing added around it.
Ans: {"hour": 7, "minute": 9, "second": 47}
